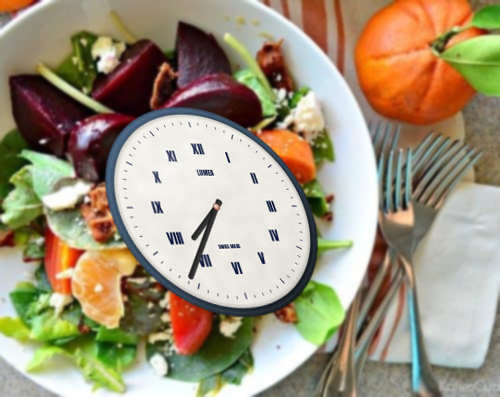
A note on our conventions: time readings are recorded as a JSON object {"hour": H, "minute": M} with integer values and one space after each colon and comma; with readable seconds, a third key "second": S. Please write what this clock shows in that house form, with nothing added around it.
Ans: {"hour": 7, "minute": 36}
